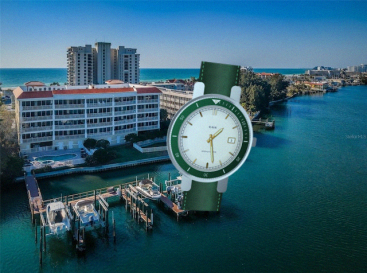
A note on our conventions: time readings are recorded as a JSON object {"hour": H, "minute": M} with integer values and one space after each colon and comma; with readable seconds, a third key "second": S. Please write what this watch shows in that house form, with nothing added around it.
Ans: {"hour": 1, "minute": 28}
